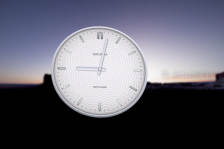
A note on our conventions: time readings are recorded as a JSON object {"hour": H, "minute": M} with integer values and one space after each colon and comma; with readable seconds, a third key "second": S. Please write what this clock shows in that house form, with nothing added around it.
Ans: {"hour": 9, "minute": 2}
